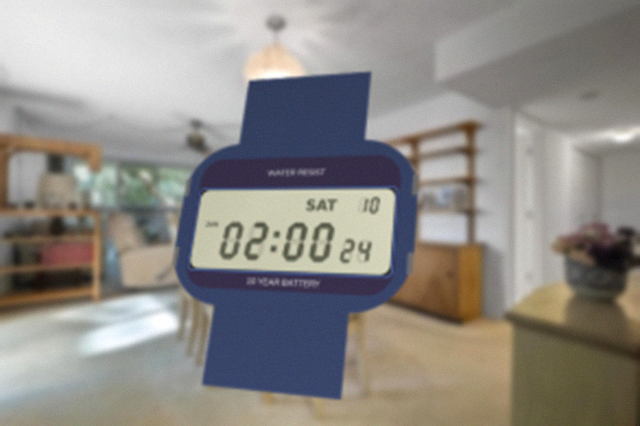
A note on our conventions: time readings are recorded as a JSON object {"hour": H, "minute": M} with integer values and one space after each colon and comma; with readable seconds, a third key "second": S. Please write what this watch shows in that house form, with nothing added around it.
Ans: {"hour": 2, "minute": 0, "second": 24}
